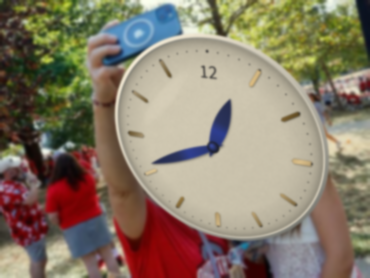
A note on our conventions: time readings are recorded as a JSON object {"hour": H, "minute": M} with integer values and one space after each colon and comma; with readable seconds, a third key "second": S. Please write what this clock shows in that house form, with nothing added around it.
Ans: {"hour": 12, "minute": 41}
